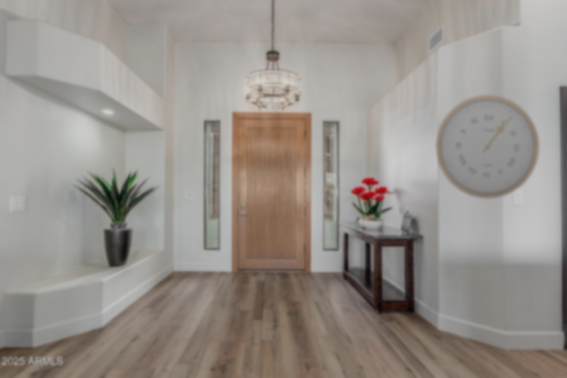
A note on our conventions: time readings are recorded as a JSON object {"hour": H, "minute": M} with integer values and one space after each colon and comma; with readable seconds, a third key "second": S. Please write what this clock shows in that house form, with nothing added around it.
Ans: {"hour": 1, "minute": 6}
